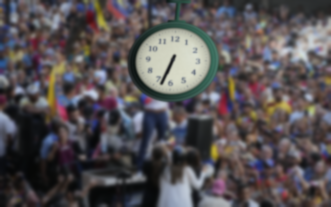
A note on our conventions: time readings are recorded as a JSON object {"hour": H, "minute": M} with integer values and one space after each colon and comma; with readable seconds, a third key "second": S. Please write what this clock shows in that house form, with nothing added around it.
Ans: {"hour": 6, "minute": 33}
